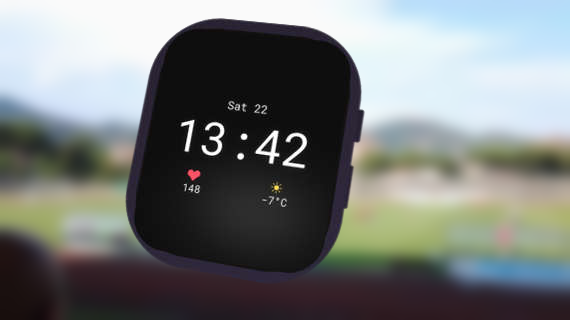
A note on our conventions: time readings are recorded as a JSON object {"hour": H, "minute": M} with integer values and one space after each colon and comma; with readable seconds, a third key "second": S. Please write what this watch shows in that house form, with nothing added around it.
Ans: {"hour": 13, "minute": 42}
